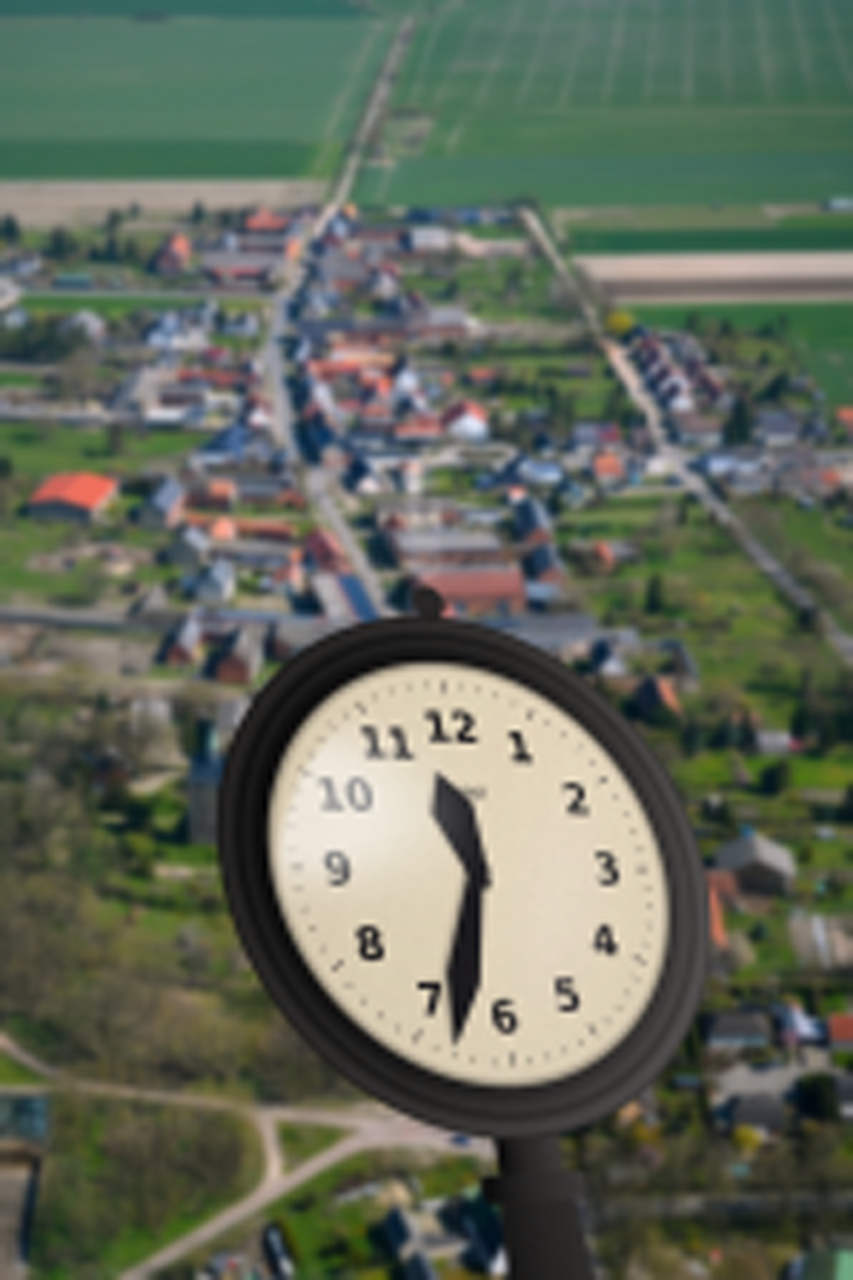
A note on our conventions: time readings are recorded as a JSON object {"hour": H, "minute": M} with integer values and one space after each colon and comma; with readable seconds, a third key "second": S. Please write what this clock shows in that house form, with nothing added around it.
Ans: {"hour": 11, "minute": 33}
